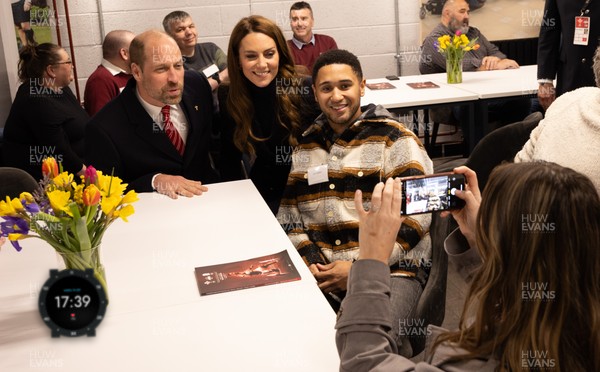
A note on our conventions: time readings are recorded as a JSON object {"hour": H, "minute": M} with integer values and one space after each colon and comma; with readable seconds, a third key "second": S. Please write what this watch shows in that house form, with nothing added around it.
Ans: {"hour": 17, "minute": 39}
